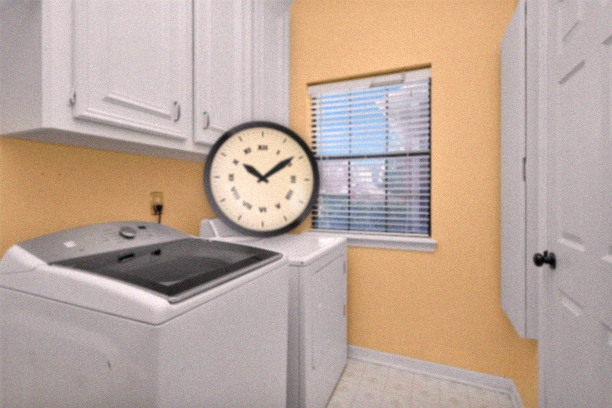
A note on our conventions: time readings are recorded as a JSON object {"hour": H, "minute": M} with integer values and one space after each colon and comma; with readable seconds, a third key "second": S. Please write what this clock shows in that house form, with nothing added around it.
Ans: {"hour": 10, "minute": 9}
